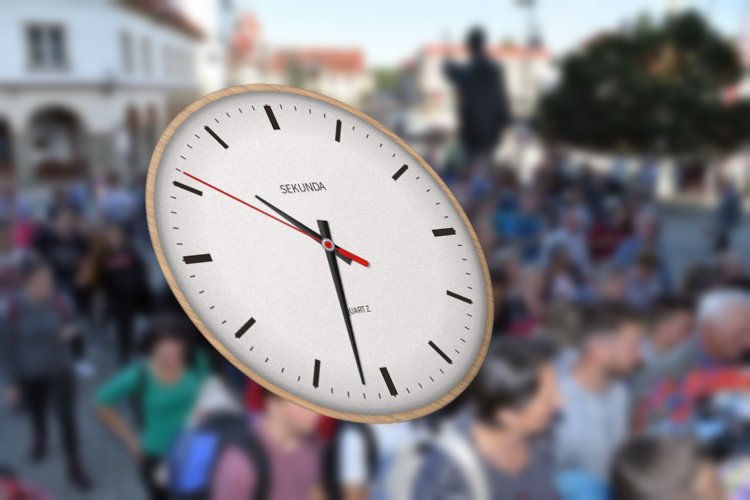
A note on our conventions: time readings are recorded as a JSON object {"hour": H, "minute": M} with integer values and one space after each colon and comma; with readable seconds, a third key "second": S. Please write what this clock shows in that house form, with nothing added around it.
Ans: {"hour": 10, "minute": 31, "second": 51}
